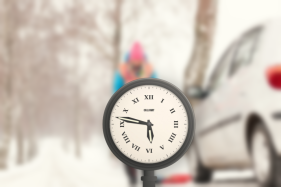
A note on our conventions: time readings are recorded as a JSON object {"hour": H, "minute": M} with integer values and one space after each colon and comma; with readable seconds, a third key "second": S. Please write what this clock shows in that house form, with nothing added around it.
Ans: {"hour": 5, "minute": 47}
